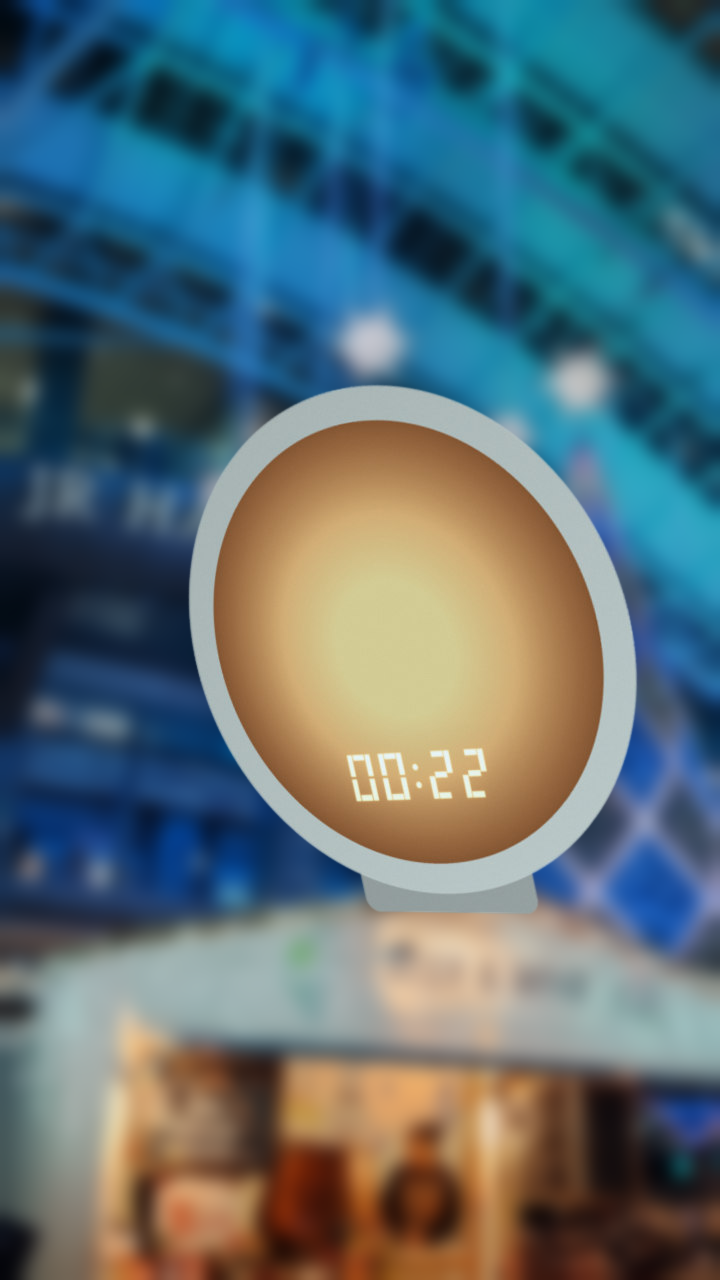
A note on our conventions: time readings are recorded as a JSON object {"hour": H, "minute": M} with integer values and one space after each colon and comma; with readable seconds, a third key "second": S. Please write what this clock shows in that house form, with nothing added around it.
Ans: {"hour": 0, "minute": 22}
